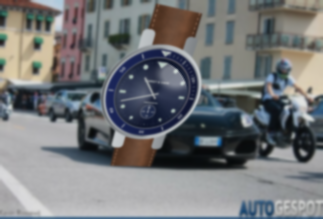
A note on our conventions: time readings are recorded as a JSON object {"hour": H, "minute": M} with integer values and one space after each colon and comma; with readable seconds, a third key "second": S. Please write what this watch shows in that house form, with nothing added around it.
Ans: {"hour": 10, "minute": 42}
